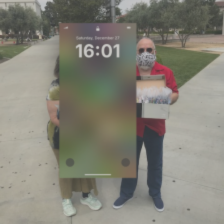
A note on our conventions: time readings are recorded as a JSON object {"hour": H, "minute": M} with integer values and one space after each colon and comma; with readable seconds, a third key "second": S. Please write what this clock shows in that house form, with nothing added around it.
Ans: {"hour": 16, "minute": 1}
